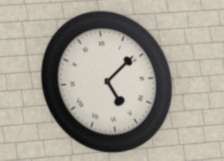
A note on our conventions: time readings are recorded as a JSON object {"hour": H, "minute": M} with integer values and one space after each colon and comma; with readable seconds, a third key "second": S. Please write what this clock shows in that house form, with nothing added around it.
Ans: {"hour": 5, "minute": 9}
